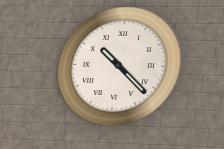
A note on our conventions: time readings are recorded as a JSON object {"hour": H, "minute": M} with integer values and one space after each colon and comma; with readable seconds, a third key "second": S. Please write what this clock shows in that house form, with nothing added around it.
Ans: {"hour": 10, "minute": 22}
